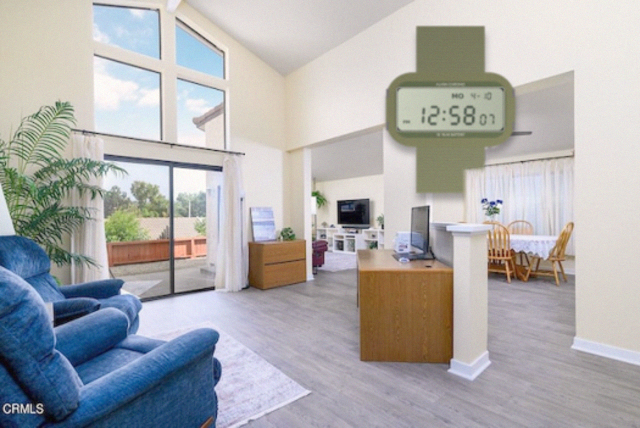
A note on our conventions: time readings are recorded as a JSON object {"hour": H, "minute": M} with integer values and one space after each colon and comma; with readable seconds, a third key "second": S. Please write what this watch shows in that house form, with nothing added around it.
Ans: {"hour": 12, "minute": 58, "second": 7}
